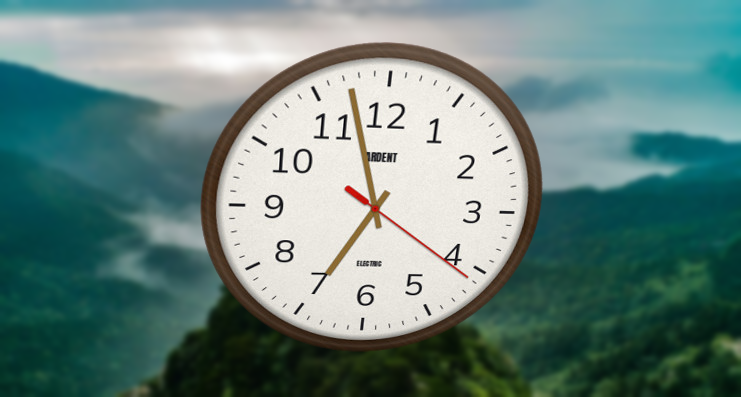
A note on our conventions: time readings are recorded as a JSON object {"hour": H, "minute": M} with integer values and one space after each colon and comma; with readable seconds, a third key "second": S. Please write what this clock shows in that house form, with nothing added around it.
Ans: {"hour": 6, "minute": 57, "second": 21}
